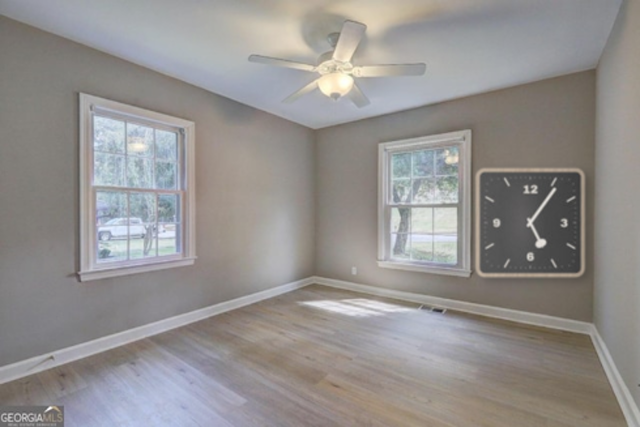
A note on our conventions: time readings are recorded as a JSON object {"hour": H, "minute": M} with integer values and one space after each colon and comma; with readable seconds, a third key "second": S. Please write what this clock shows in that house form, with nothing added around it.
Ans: {"hour": 5, "minute": 6}
